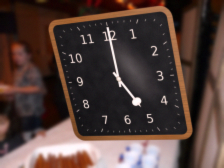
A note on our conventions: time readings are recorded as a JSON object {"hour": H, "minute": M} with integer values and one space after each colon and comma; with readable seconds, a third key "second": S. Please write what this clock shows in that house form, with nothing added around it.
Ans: {"hour": 5, "minute": 0}
